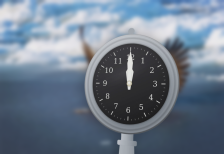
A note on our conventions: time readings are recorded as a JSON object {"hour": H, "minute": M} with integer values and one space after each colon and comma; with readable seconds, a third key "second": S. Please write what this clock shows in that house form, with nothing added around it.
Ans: {"hour": 12, "minute": 0}
